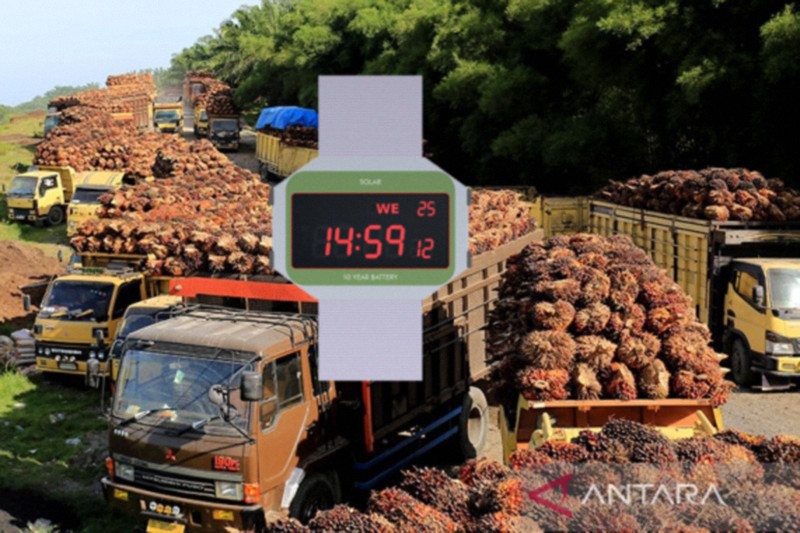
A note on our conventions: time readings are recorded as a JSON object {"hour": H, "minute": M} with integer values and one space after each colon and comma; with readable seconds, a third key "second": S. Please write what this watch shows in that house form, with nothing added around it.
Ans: {"hour": 14, "minute": 59, "second": 12}
